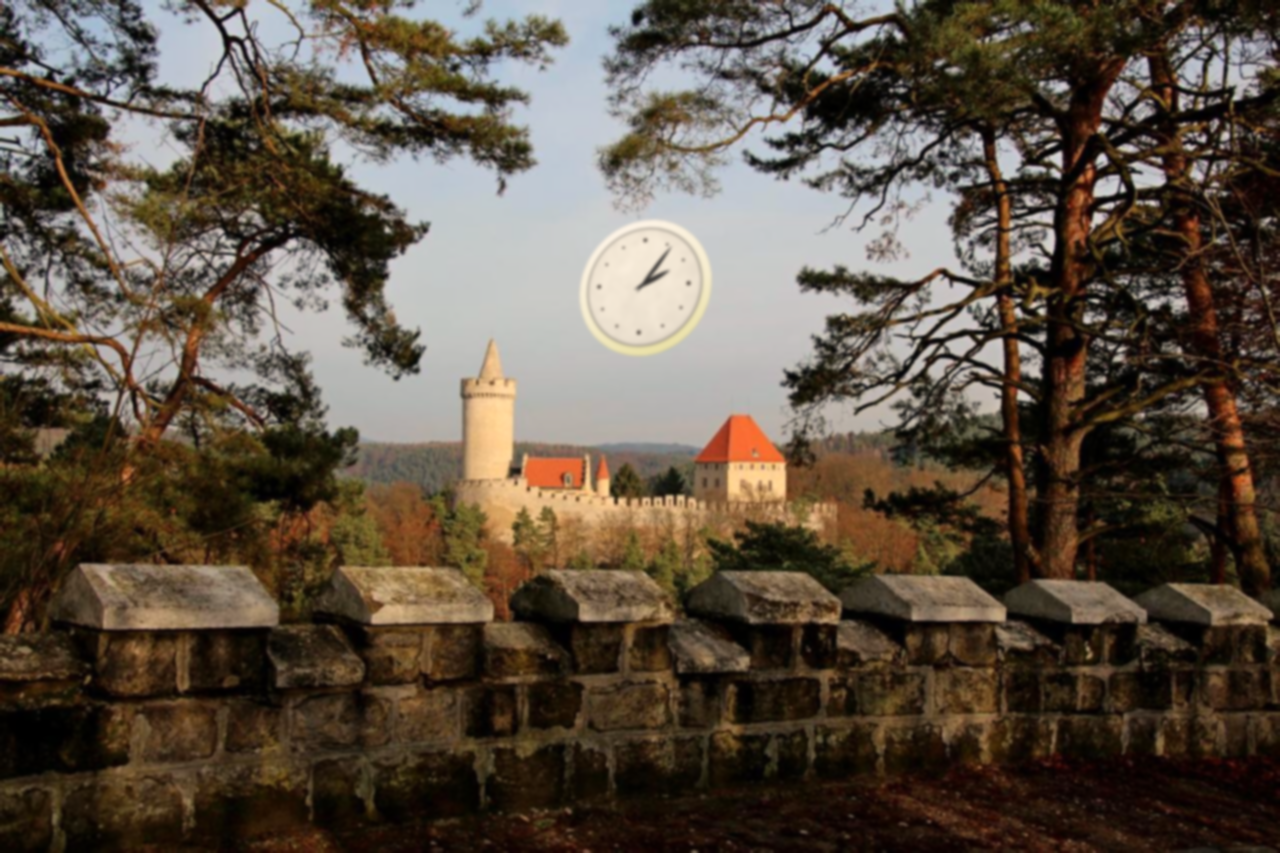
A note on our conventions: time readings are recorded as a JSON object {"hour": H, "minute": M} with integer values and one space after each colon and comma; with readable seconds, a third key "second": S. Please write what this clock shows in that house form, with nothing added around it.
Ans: {"hour": 2, "minute": 6}
